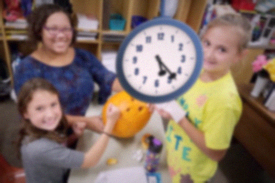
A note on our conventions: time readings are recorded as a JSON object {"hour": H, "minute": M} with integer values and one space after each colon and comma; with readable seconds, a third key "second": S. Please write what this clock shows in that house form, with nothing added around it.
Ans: {"hour": 5, "minute": 23}
